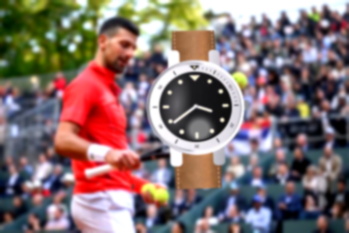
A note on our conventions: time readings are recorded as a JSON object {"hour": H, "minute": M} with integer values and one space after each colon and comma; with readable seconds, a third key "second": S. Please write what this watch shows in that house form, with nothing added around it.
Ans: {"hour": 3, "minute": 39}
